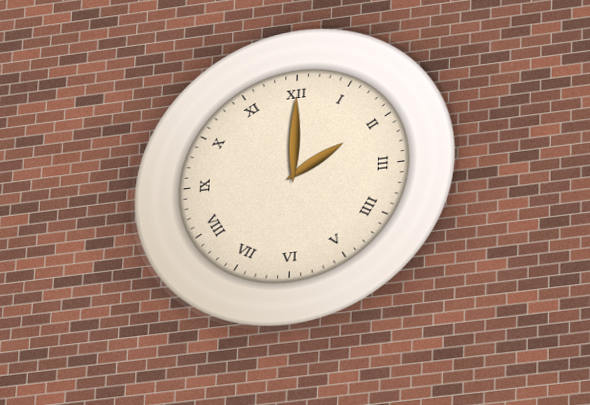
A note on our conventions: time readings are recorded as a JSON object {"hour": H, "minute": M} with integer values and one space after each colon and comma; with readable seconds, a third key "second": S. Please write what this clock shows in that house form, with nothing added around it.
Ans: {"hour": 2, "minute": 0}
